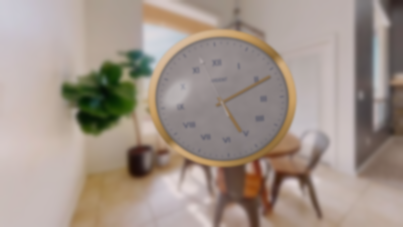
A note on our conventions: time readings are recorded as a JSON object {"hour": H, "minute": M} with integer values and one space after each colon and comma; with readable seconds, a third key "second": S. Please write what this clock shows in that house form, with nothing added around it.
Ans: {"hour": 5, "minute": 10, "second": 57}
